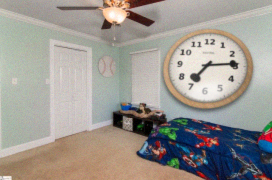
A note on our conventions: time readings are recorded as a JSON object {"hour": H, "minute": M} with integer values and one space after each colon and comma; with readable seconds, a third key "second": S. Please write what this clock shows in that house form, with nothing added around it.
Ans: {"hour": 7, "minute": 14}
